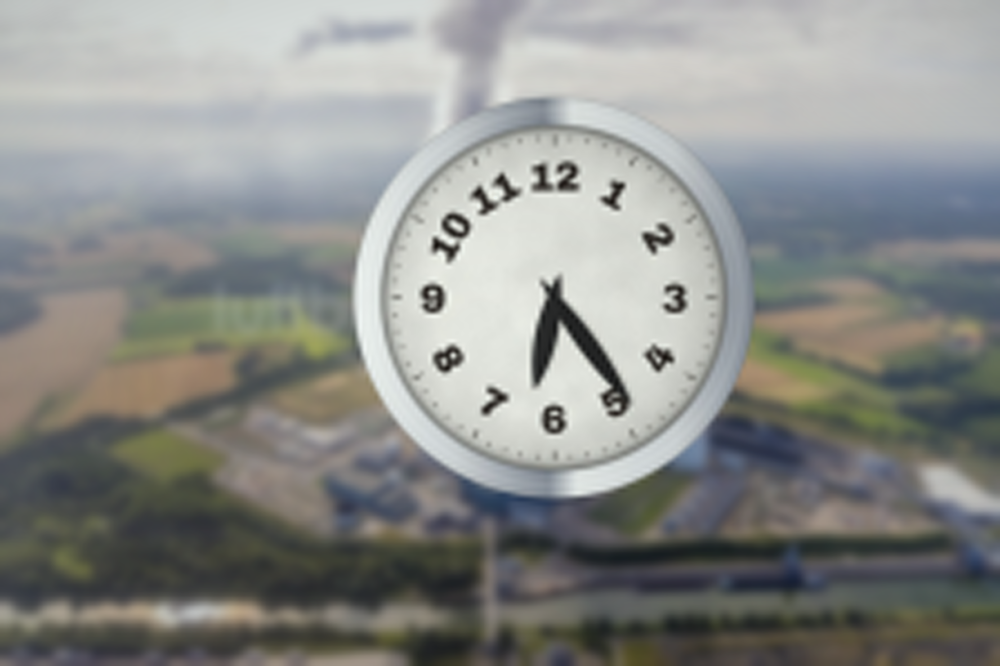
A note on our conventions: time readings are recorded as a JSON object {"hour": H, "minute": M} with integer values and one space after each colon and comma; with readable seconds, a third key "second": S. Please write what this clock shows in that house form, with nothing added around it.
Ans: {"hour": 6, "minute": 24}
